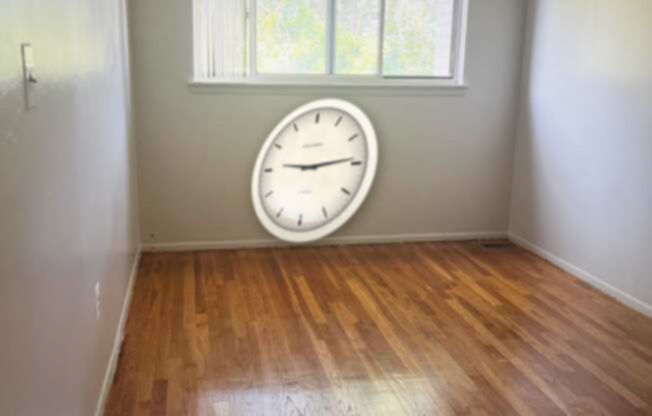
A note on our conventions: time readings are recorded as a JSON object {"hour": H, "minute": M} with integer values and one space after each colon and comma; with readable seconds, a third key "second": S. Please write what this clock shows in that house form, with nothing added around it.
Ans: {"hour": 9, "minute": 14}
